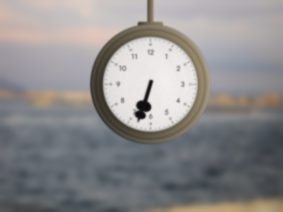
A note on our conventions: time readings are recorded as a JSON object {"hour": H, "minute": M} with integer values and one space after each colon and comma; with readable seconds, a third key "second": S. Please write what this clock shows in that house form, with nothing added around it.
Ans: {"hour": 6, "minute": 33}
